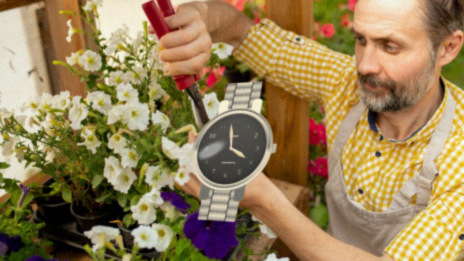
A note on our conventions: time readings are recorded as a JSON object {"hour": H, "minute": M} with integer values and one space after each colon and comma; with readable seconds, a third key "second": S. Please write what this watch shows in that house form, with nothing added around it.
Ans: {"hour": 3, "minute": 58}
